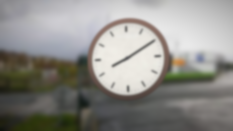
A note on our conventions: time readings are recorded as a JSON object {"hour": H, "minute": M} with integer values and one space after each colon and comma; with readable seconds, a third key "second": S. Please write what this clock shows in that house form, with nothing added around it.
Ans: {"hour": 8, "minute": 10}
